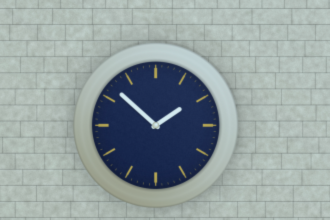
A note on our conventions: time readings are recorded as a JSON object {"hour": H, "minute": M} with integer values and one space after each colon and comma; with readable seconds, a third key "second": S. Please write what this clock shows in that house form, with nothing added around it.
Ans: {"hour": 1, "minute": 52}
